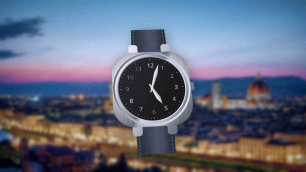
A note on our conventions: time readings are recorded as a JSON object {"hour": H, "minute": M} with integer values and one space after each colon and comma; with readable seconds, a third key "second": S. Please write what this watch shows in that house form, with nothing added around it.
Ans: {"hour": 5, "minute": 3}
